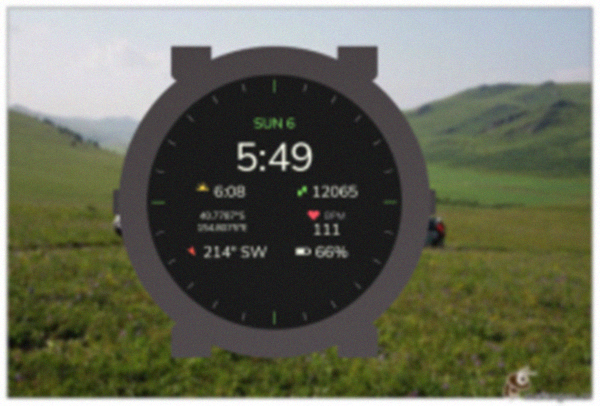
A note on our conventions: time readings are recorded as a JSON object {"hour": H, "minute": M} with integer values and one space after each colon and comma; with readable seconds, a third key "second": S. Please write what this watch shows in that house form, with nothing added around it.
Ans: {"hour": 5, "minute": 49}
